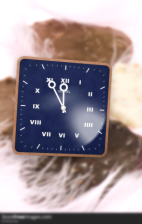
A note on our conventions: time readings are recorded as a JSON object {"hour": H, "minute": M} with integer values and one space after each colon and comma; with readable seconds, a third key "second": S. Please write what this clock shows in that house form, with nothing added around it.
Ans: {"hour": 11, "minute": 55}
